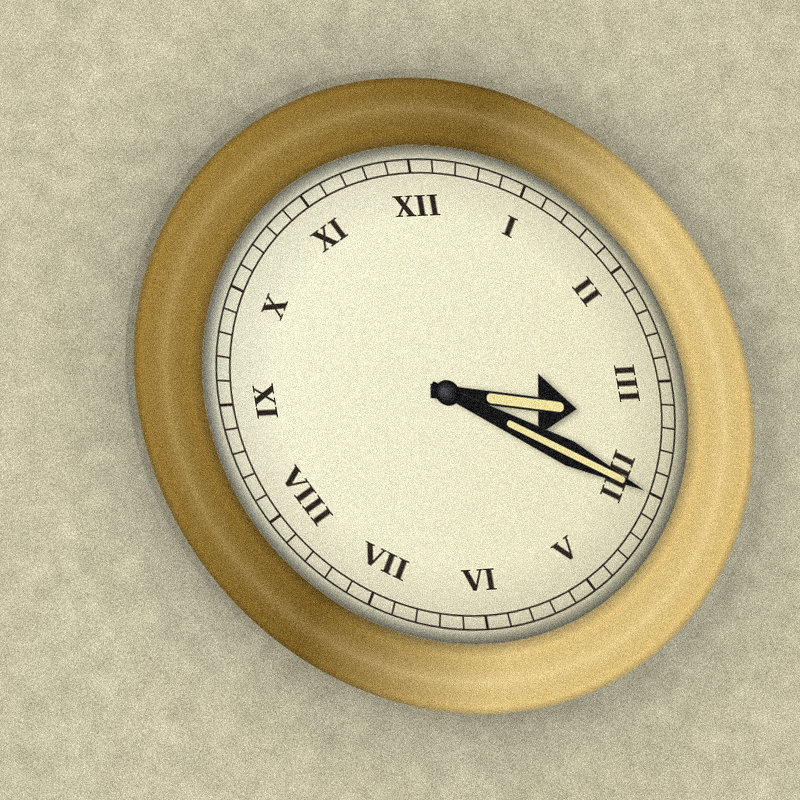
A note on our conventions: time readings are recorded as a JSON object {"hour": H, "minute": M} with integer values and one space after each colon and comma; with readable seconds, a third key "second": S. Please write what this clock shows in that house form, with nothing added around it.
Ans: {"hour": 3, "minute": 20}
